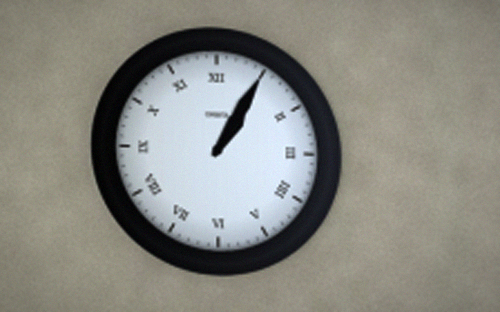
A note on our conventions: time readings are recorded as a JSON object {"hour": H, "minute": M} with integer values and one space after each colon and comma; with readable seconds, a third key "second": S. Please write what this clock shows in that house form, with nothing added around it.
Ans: {"hour": 1, "minute": 5}
